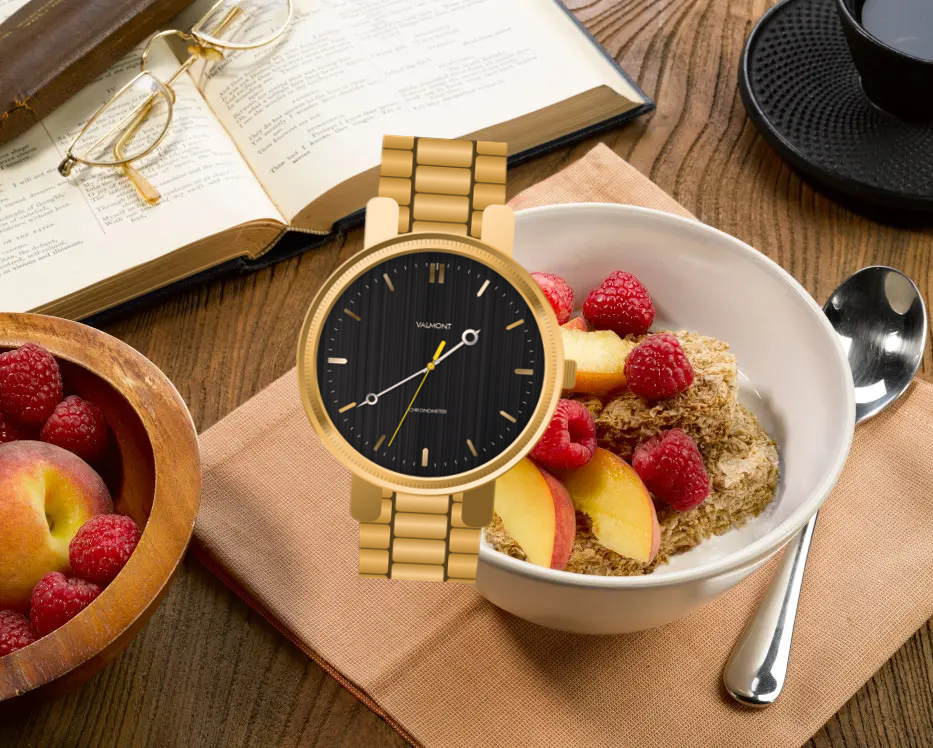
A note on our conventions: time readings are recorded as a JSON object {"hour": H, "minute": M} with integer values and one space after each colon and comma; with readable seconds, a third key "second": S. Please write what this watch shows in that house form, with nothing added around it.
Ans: {"hour": 1, "minute": 39, "second": 34}
